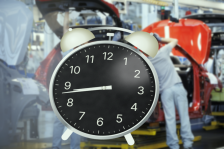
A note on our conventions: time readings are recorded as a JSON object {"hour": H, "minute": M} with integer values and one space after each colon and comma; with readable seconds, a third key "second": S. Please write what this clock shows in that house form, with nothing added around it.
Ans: {"hour": 8, "minute": 43}
